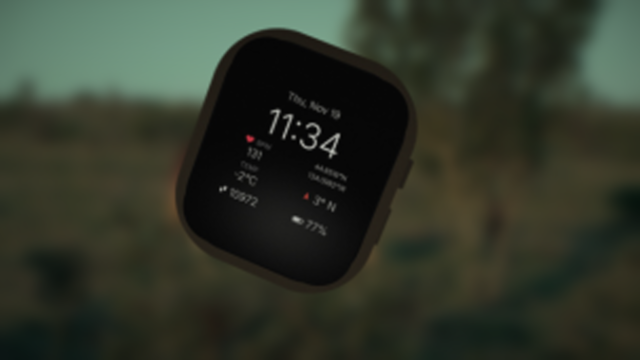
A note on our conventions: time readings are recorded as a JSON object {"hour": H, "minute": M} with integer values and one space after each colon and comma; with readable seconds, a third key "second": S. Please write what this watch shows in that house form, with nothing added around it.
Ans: {"hour": 11, "minute": 34}
